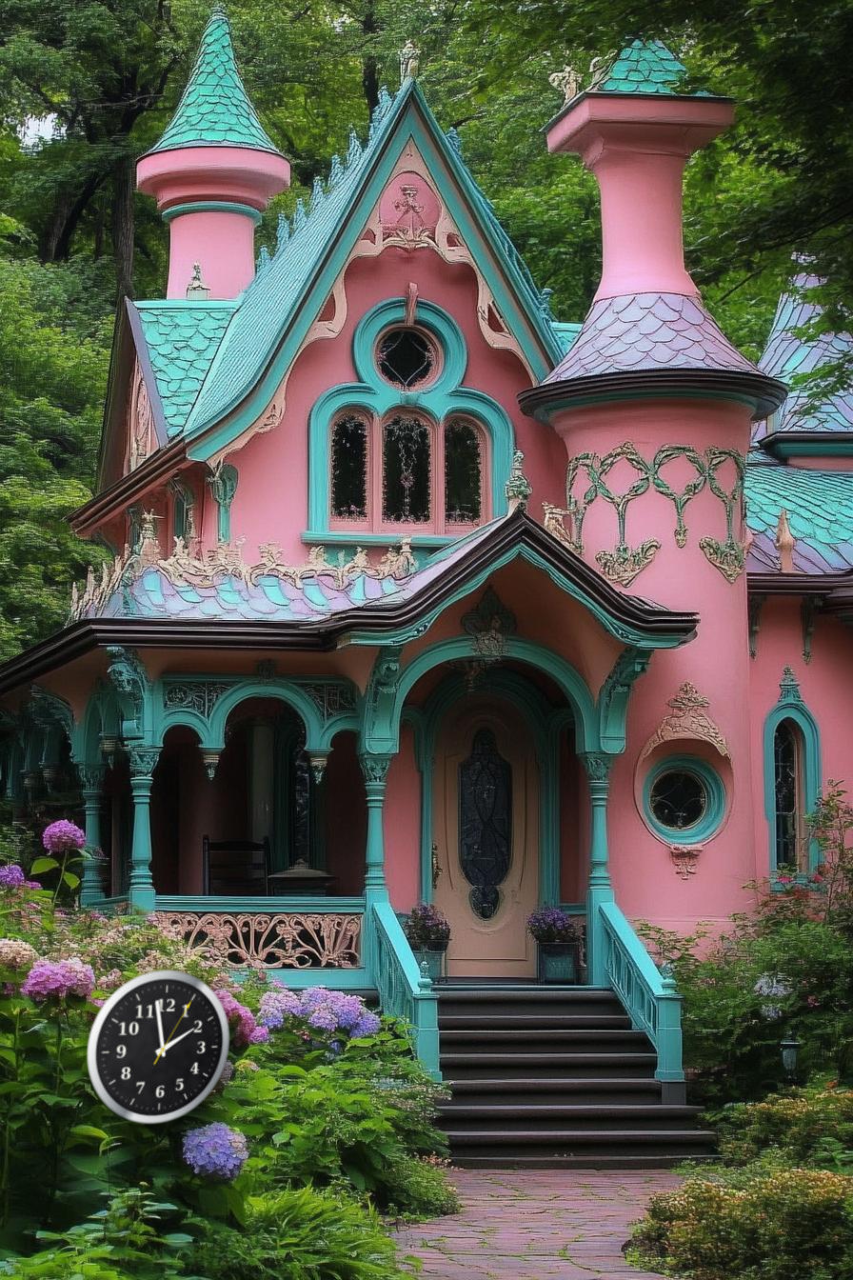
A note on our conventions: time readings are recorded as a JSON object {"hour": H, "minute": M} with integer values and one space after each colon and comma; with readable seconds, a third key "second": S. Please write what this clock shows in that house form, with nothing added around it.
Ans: {"hour": 1, "minute": 58, "second": 5}
